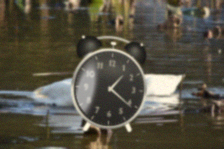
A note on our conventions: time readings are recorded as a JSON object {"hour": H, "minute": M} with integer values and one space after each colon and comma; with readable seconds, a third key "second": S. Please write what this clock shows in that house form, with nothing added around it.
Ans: {"hour": 1, "minute": 21}
